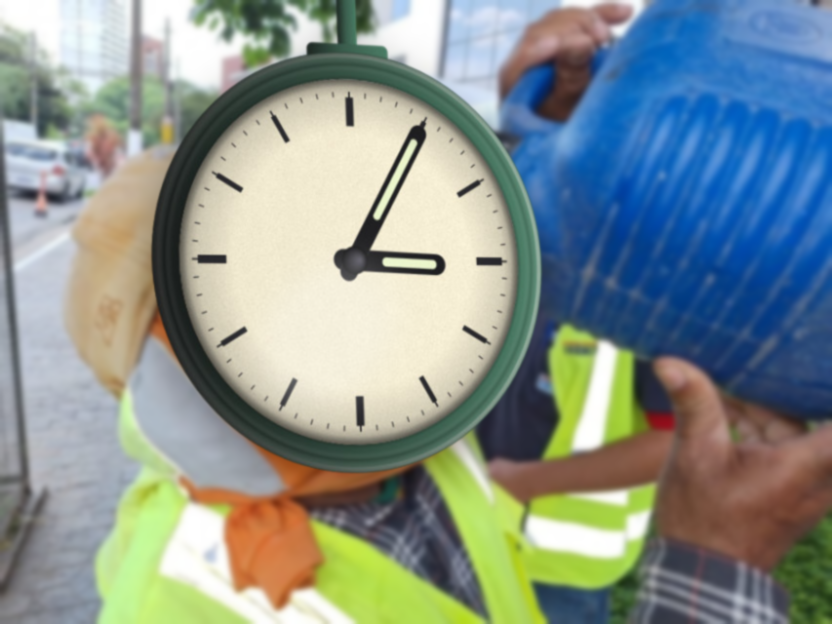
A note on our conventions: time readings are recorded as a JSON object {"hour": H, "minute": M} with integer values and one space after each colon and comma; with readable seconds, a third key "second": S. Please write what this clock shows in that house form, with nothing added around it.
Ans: {"hour": 3, "minute": 5}
